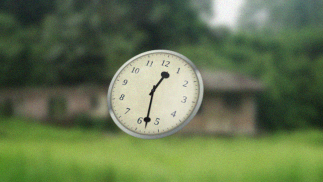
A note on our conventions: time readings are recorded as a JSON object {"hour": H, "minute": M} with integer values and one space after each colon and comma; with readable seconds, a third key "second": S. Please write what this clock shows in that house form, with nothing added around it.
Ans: {"hour": 12, "minute": 28}
